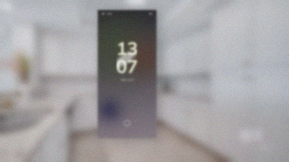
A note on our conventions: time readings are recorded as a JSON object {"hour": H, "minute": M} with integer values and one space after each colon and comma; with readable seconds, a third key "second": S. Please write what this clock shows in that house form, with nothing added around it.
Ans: {"hour": 13, "minute": 7}
